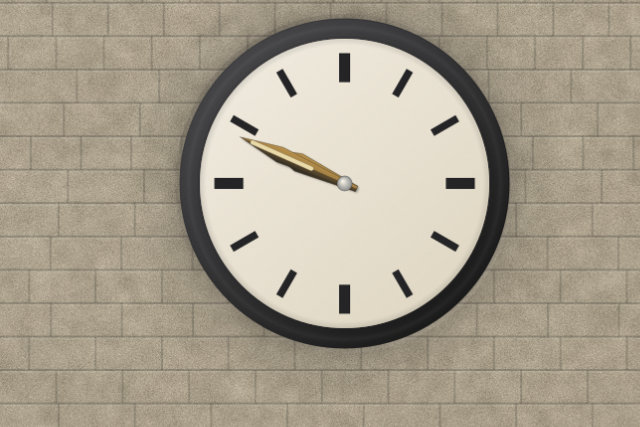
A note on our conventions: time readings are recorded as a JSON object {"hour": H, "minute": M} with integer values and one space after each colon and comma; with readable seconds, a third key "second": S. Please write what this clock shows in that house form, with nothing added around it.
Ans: {"hour": 9, "minute": 49}
